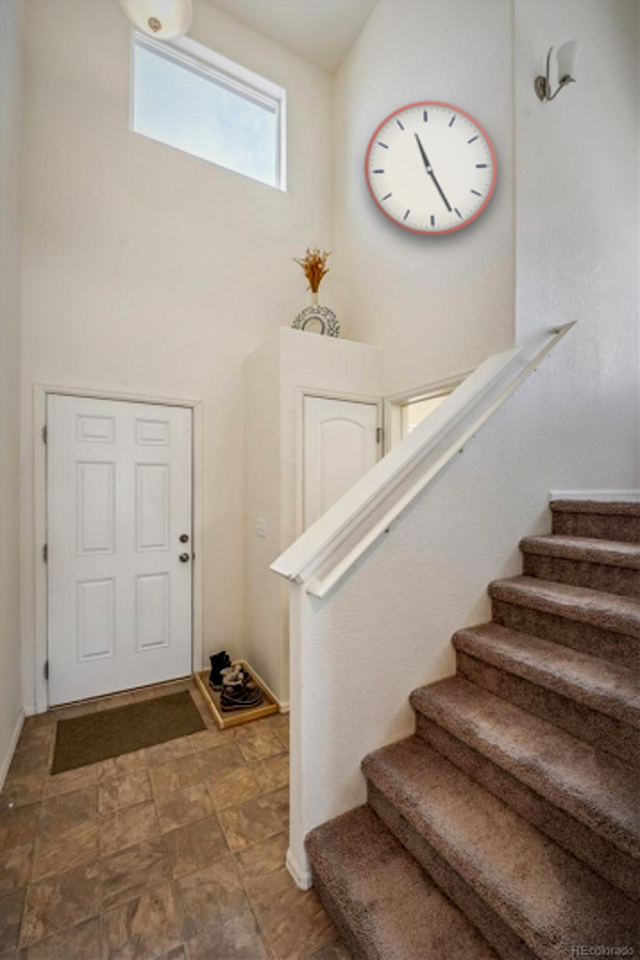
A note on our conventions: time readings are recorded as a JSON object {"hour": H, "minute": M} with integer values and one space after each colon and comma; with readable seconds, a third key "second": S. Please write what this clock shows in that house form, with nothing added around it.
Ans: {"hour": 11, "minute": 26}
